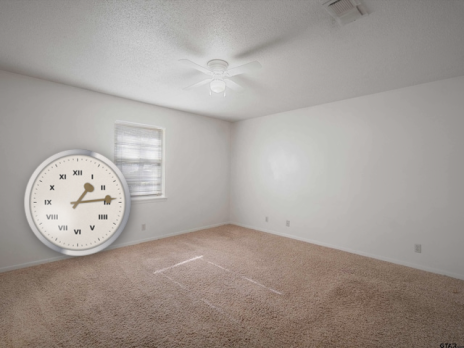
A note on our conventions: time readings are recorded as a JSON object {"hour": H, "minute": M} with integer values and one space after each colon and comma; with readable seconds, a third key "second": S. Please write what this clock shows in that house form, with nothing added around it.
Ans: {"hour": 1, "minute": 14}
